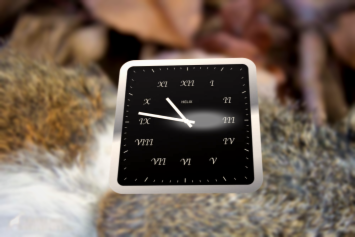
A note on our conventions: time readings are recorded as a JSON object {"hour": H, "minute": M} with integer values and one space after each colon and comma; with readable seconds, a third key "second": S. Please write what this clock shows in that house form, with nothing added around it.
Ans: {"hour": 10, "minute": 47}
